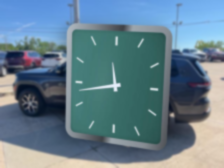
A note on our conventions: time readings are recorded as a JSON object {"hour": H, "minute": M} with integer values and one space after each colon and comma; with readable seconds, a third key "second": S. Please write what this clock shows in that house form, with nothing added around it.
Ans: {"hour": 11, "minute": 43}
